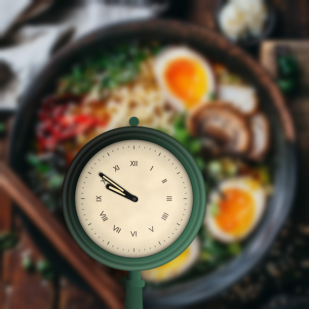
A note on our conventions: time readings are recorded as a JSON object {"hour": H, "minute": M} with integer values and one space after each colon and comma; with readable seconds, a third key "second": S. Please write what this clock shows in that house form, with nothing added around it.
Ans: {"hour": 9, "minute": 51}
